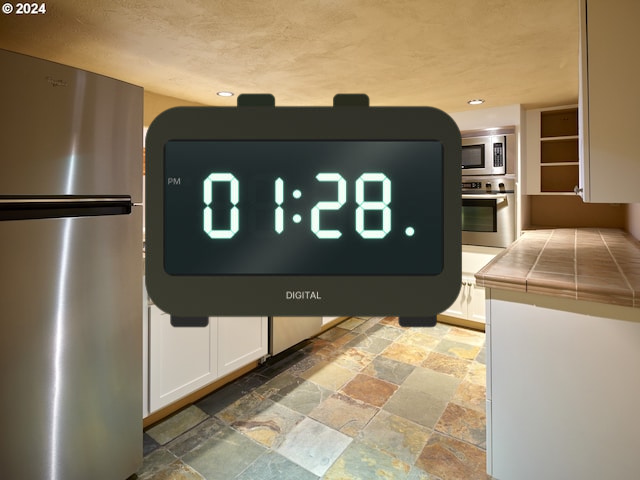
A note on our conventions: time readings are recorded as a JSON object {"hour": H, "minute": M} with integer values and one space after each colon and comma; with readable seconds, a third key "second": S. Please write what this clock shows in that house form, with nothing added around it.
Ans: {"hour": 1, "minute": 28}
